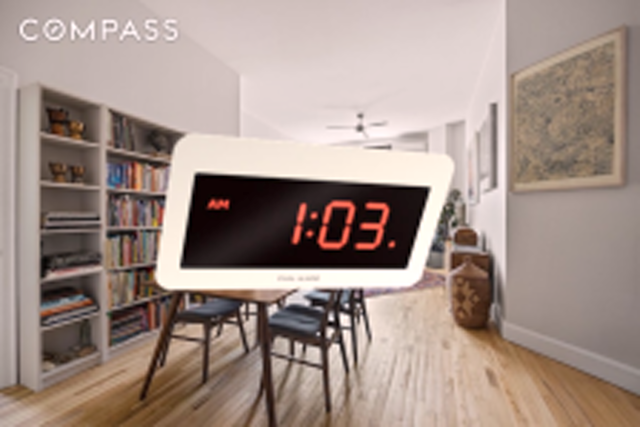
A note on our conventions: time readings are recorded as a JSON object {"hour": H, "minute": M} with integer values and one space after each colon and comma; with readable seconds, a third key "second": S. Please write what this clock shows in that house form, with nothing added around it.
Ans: {"hour": 1, "minute": 3}
